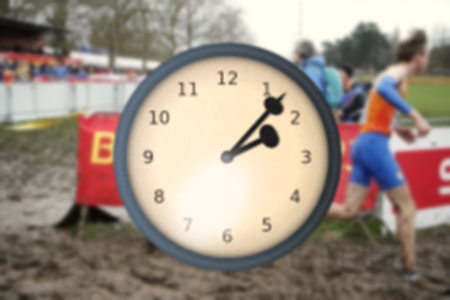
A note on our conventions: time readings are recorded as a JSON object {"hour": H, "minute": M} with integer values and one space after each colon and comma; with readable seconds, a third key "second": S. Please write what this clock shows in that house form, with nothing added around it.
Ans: {"hour": 2, "minute": 7}
